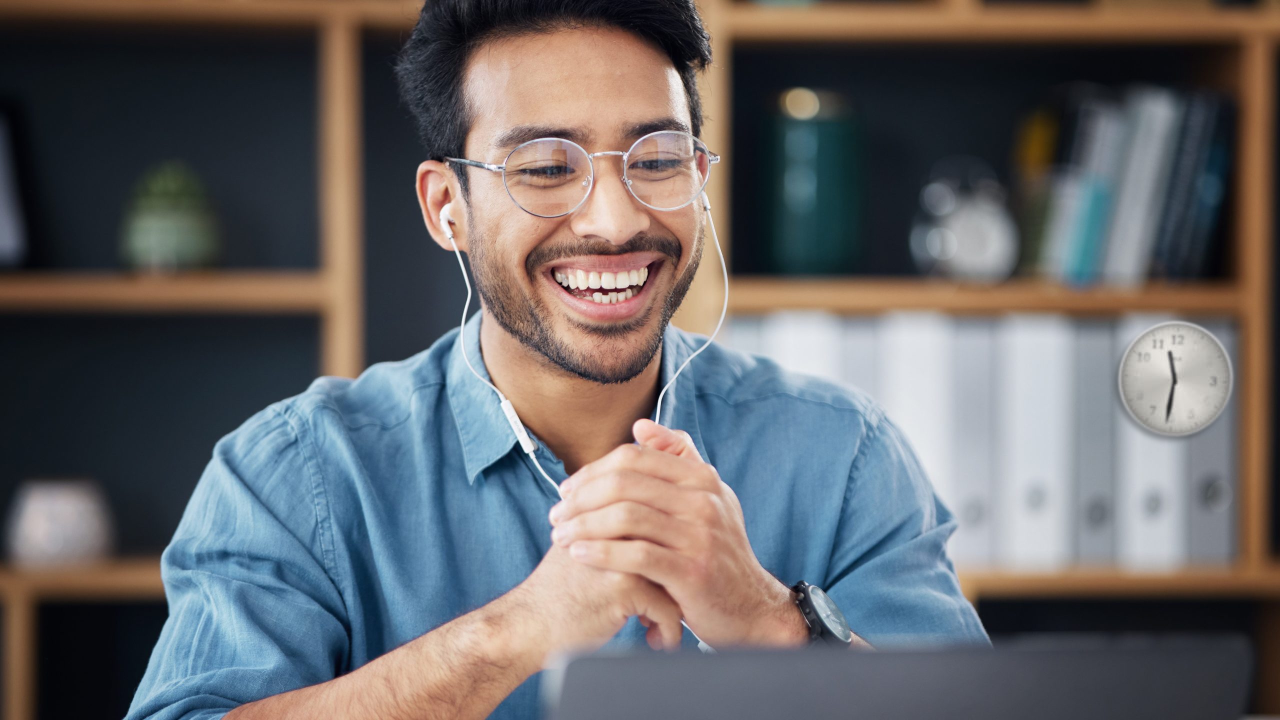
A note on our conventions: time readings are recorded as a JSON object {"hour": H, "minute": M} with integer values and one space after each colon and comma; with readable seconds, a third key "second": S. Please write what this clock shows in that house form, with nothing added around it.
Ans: {"hour": 11, "minute": 31}
